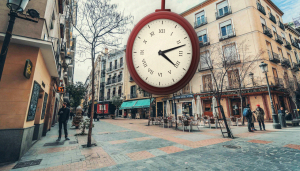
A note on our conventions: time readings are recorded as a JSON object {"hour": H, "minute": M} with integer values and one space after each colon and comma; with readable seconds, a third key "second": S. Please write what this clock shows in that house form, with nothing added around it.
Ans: {"hour": 4, "minute": 12}
